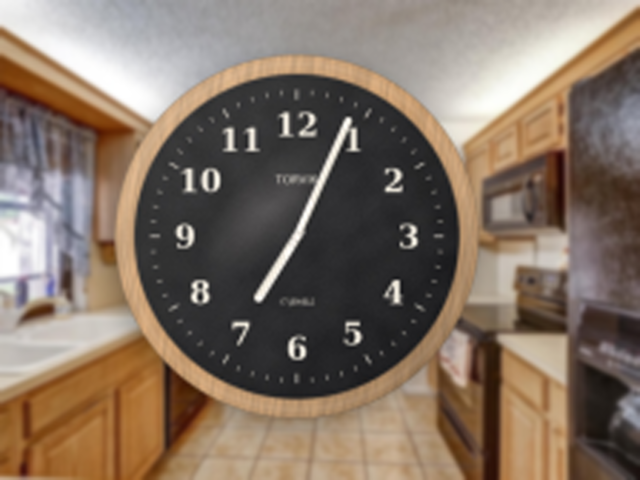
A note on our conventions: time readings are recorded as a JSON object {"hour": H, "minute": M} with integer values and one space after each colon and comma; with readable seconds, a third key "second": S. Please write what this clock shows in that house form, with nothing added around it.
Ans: {"hour": 7, "minute": 4}
